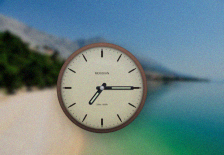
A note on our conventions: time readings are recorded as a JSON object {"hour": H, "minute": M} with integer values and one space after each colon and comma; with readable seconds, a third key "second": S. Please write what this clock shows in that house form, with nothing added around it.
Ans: {"hour": 7, "minute": 15}
